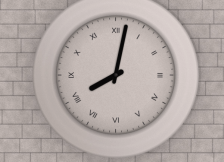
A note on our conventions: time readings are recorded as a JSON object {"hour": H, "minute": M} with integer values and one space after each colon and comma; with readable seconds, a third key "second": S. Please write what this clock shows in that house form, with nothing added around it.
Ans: {"hour": 8, "minute": 2}
